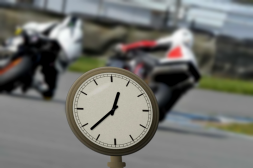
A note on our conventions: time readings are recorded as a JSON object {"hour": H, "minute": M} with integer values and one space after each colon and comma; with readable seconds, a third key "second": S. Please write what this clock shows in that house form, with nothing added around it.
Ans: {"hour": 12, "minute": 38}
